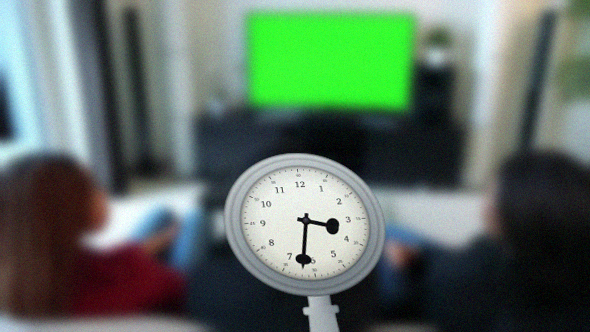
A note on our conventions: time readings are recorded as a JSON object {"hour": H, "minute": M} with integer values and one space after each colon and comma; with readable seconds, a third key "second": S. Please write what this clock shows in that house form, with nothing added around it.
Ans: {"hour": 3, "minute": 32}
